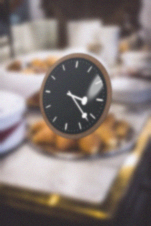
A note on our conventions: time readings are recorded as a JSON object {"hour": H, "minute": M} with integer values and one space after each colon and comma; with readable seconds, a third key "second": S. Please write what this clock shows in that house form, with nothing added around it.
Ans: {"hour": 3, "minute": 22}
